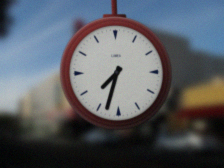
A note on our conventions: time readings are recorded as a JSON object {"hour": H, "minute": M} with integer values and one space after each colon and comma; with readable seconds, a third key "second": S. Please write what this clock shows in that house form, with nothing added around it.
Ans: {"hour": 7, "minute": 33}
